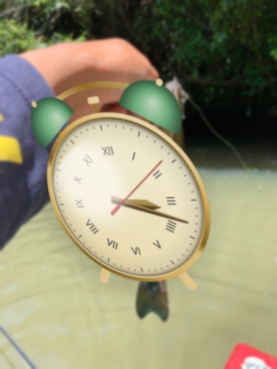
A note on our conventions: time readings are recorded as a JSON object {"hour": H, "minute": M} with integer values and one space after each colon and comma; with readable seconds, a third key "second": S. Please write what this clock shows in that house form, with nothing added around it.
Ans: {"hour": 3, "minute": 18, "second": 9}
